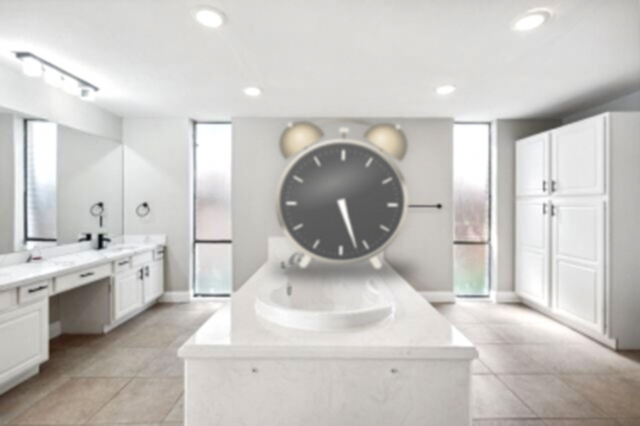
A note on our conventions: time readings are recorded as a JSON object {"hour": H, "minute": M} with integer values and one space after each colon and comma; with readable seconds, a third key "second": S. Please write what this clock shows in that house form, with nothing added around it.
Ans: {"hour": 5, "minute": 27}
